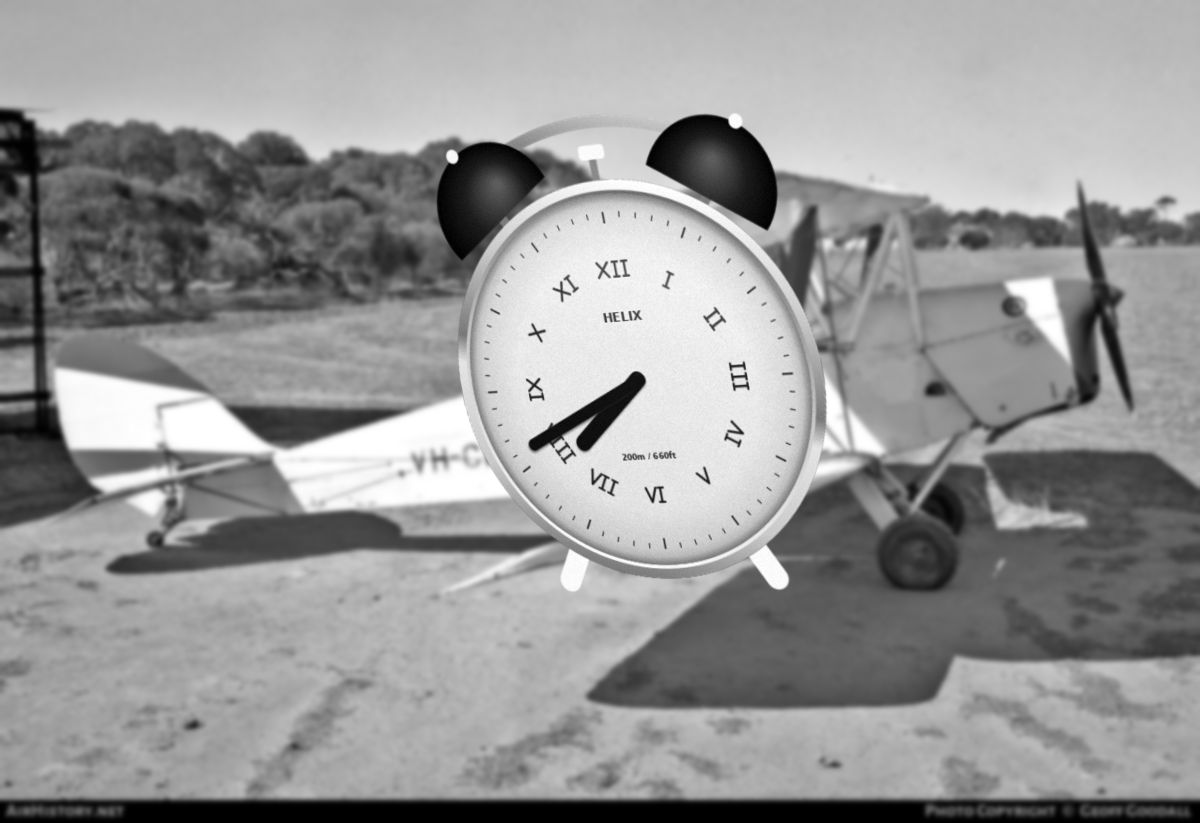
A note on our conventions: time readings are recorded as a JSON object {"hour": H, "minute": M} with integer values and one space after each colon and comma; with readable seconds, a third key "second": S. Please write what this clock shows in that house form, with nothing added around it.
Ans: {"hour": 7, "minute": 41}
